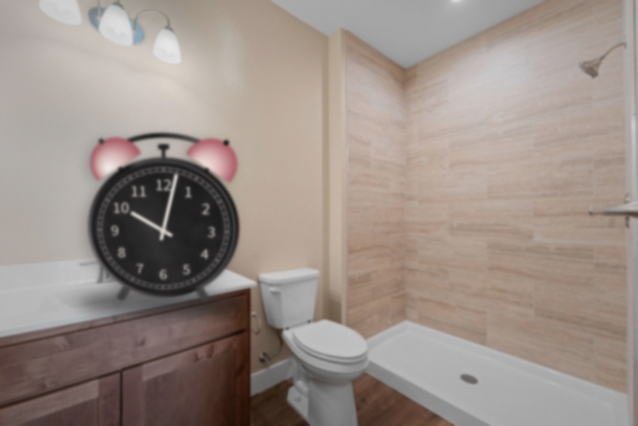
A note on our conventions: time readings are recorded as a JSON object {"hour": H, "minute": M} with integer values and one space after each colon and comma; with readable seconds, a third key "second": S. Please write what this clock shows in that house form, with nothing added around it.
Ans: {"hour": 10, "minute": 2}
